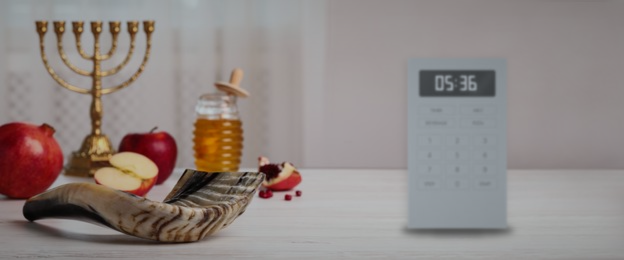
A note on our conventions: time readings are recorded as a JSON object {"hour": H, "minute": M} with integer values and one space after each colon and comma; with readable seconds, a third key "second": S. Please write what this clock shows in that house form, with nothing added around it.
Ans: {"hour": 5, "minute": 36}
